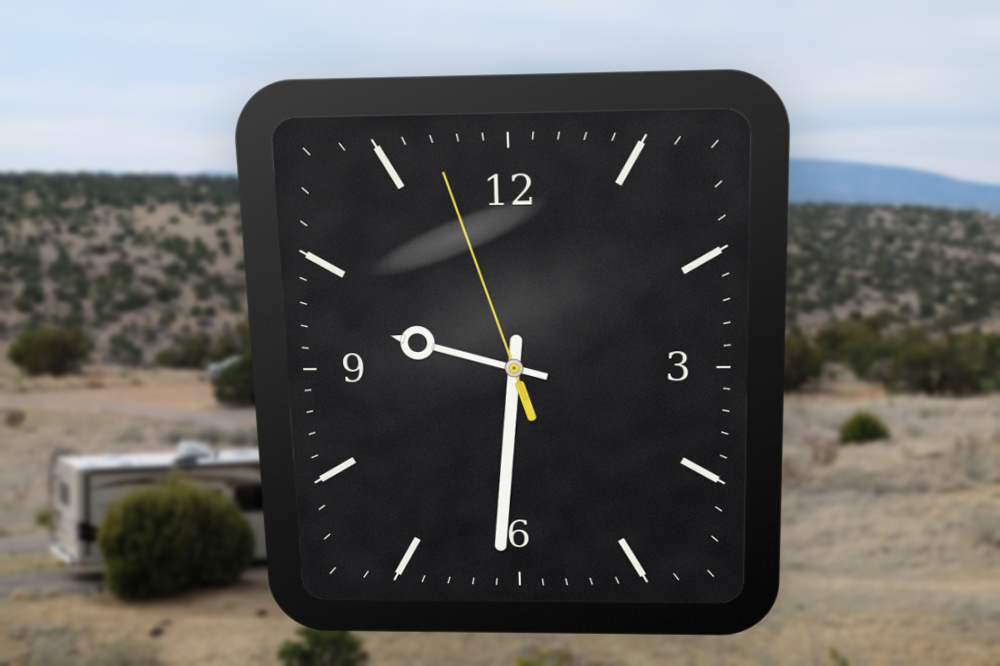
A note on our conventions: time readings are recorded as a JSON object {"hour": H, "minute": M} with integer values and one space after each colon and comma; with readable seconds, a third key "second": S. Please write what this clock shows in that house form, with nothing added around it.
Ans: {"hour": 9, "minute": 30, "second": 57}
